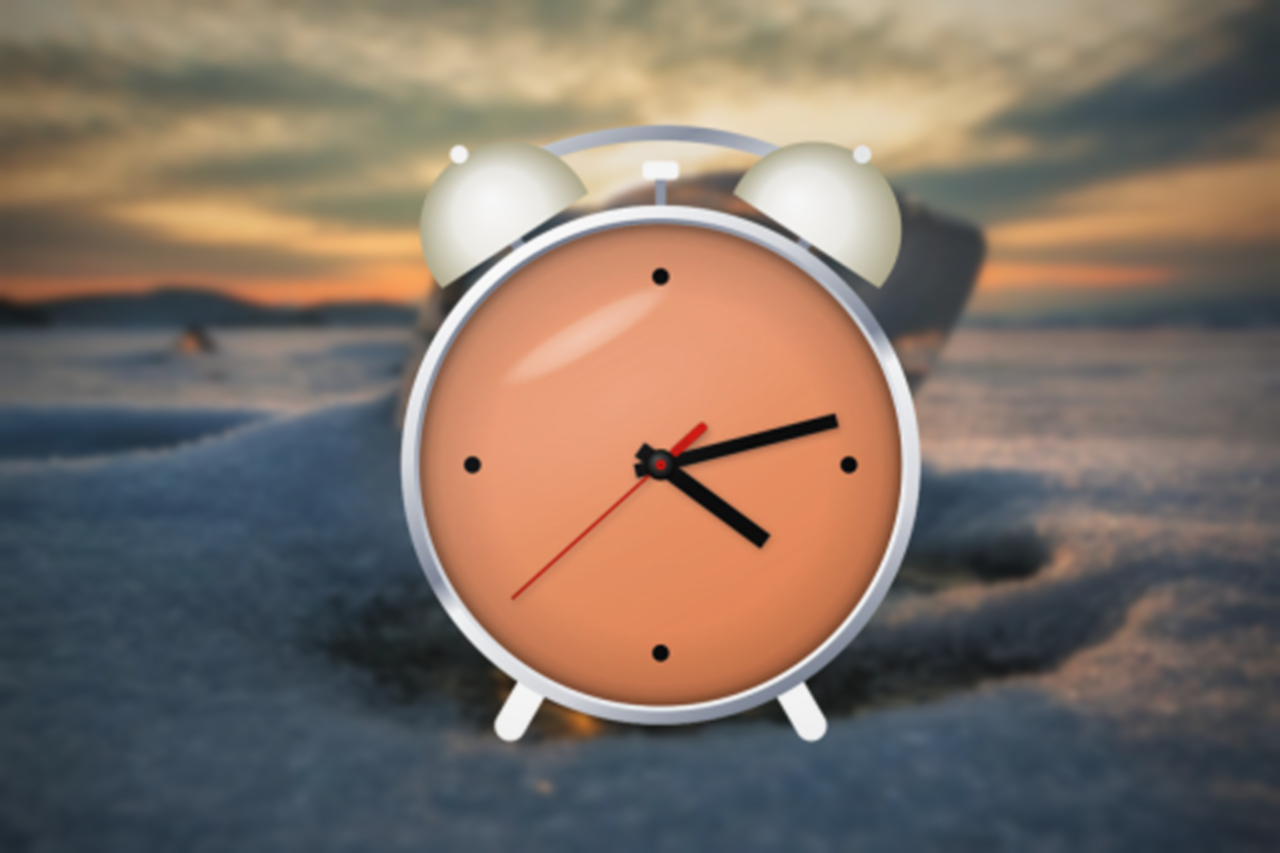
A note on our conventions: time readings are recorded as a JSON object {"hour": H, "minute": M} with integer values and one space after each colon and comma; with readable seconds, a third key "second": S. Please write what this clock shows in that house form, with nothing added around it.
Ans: {"hour": 4, "minute": 12, "second": 38}
